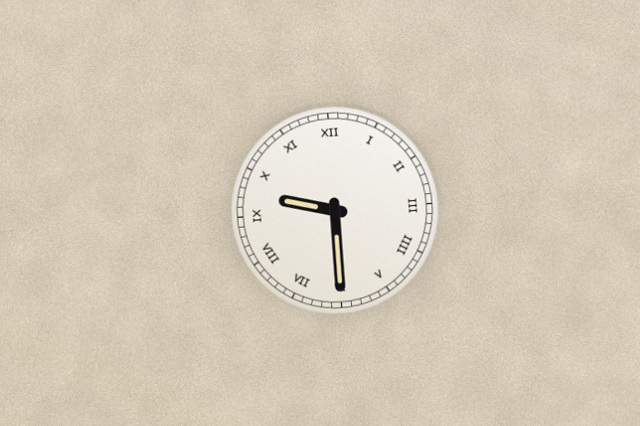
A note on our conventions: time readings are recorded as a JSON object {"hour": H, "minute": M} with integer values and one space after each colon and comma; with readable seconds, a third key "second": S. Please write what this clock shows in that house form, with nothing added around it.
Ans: {"hour": 9, "minute": 30}
